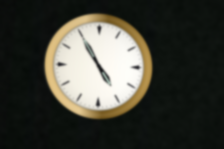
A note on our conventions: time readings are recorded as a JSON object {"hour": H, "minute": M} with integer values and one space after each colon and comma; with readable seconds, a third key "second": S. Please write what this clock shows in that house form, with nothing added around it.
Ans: {"hour": 4, "minute": 55}
